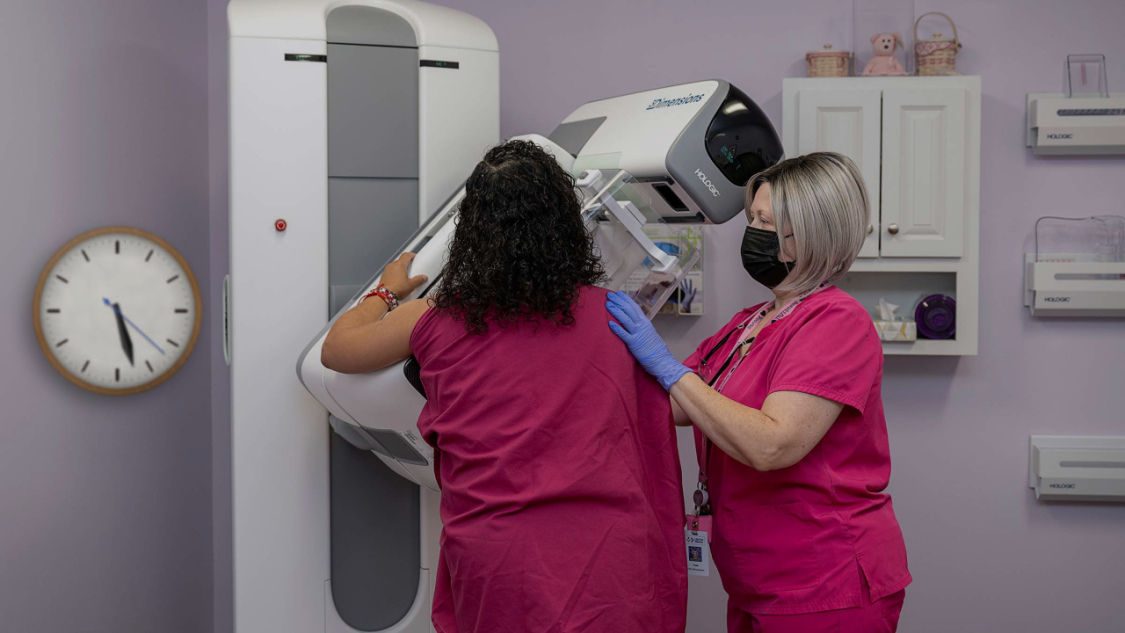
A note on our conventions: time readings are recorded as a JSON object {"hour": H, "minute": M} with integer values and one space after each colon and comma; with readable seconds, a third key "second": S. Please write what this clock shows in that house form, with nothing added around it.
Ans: {"hour": 5, "minute": 27, "second": 22}
